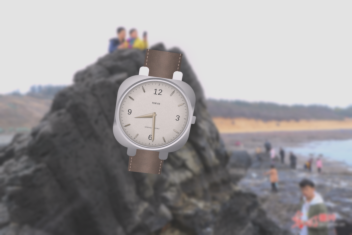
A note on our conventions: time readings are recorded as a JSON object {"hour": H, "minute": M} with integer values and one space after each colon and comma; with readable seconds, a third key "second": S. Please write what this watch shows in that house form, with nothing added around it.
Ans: {"hour": 8, "minute": 29}
